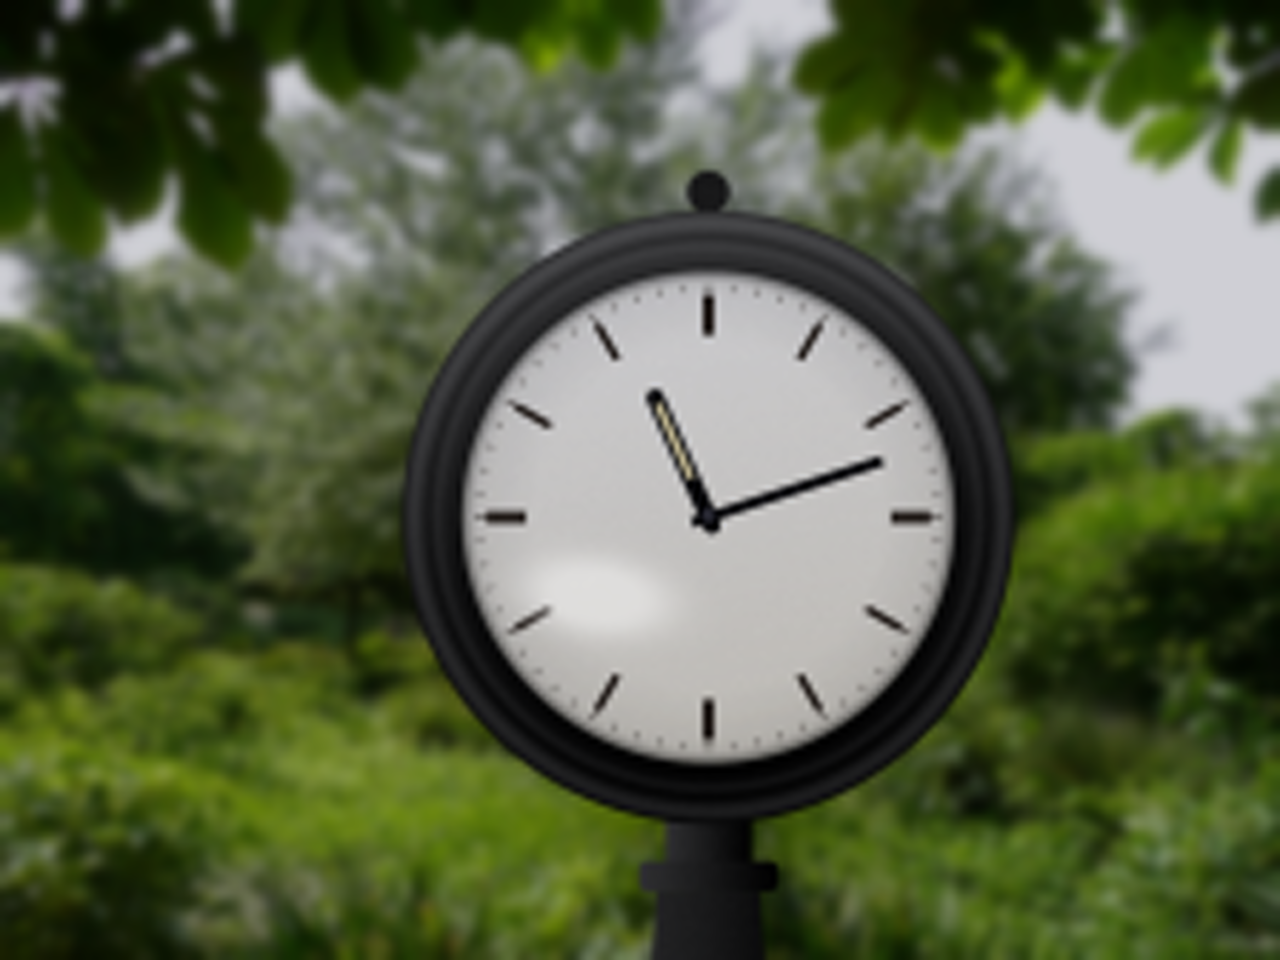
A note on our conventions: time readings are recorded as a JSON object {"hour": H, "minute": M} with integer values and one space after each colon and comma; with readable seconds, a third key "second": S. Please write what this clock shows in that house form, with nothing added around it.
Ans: {"hour": 11, "minute": 12}
